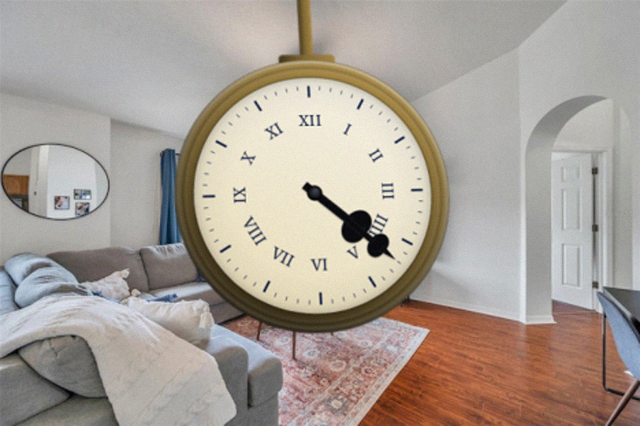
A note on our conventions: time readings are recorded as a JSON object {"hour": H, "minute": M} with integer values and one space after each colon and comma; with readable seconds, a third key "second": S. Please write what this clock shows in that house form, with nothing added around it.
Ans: {"hour": 4, "minute": 22}
